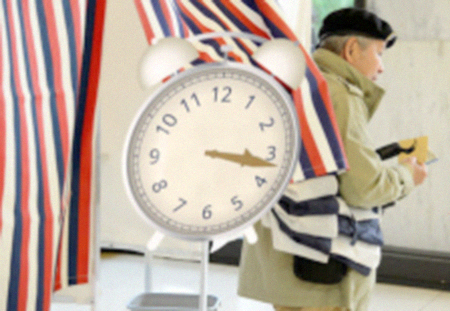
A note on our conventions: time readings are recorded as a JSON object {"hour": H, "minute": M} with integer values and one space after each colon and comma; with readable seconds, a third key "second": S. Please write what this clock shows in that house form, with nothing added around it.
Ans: {"hour": 3, "minute": 17}
